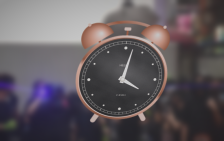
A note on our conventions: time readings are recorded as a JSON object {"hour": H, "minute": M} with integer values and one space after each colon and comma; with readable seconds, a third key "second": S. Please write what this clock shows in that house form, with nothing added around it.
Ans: {"hour": 4, "minute": 2}
